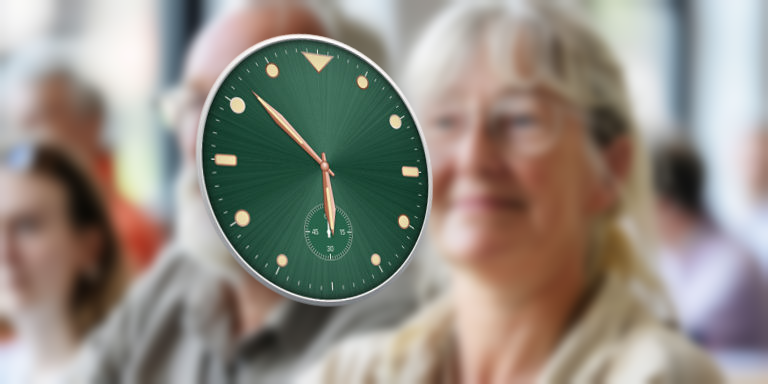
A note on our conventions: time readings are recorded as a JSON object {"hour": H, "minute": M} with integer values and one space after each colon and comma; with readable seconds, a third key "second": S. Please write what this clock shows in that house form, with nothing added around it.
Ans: {"hour": 5, "minute": 52}
